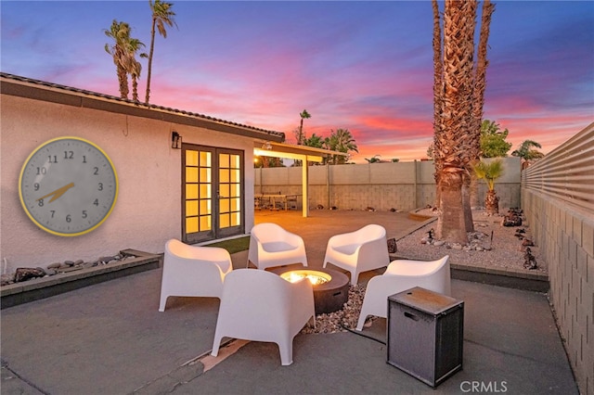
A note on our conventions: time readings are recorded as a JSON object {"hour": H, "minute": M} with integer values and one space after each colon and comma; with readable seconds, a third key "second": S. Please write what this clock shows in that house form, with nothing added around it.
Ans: {"hour": 7, "minute": 41}
